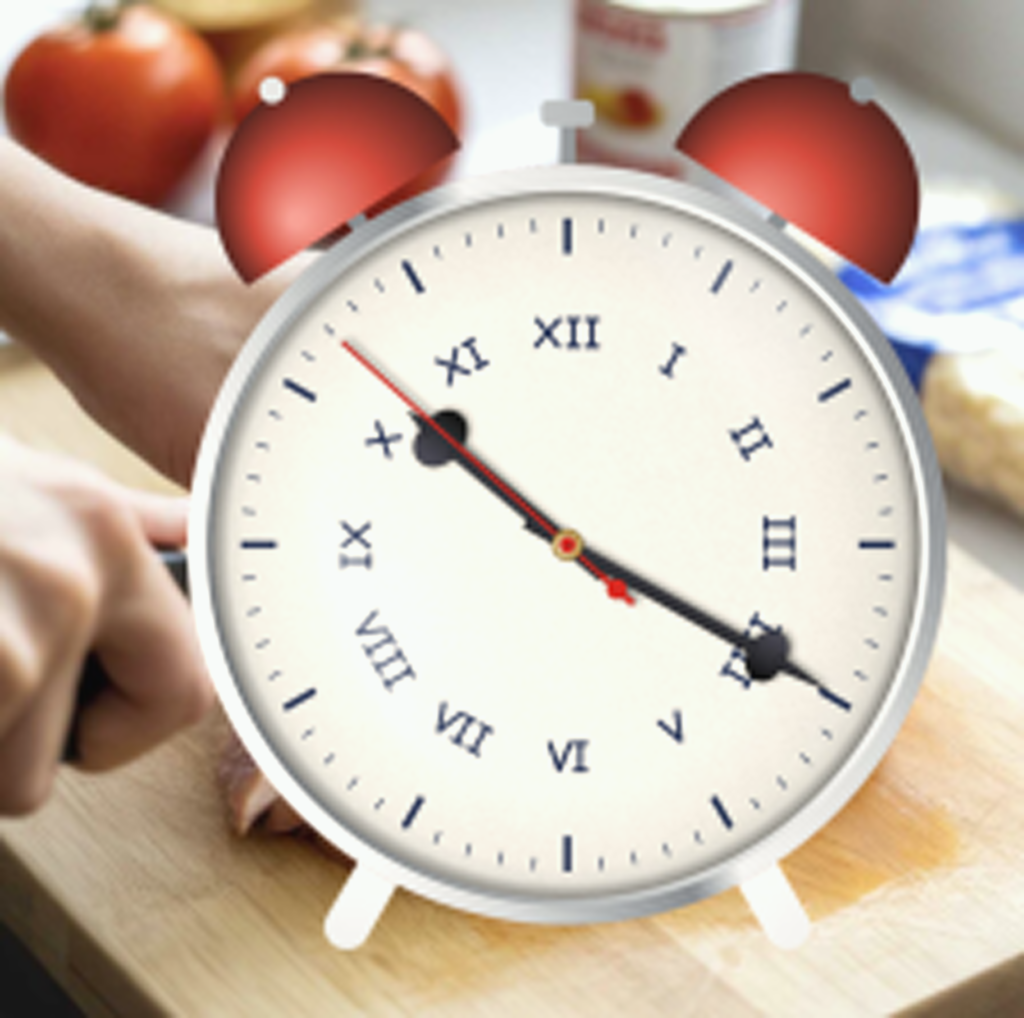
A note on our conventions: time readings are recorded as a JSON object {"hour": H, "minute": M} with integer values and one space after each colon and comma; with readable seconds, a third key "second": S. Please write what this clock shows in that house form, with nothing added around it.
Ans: {"hour": 10, "minute": 19, "second": 52}
